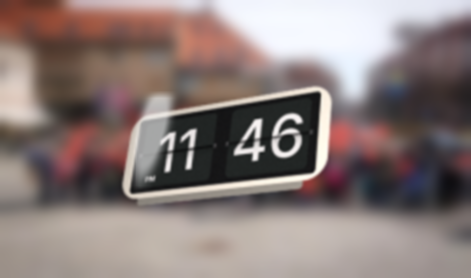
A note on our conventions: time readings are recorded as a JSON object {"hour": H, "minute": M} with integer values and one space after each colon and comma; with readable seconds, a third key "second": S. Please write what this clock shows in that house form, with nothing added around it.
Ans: {"hour": 11, "minute": 46}
